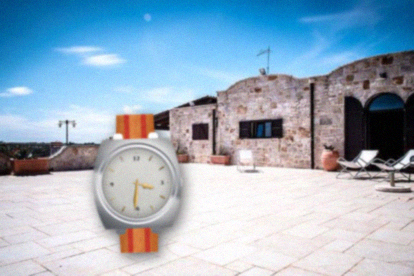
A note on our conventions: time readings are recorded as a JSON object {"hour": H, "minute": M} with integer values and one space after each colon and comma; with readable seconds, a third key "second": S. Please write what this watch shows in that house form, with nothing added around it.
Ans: {"hour": 3, "minute": 31}
